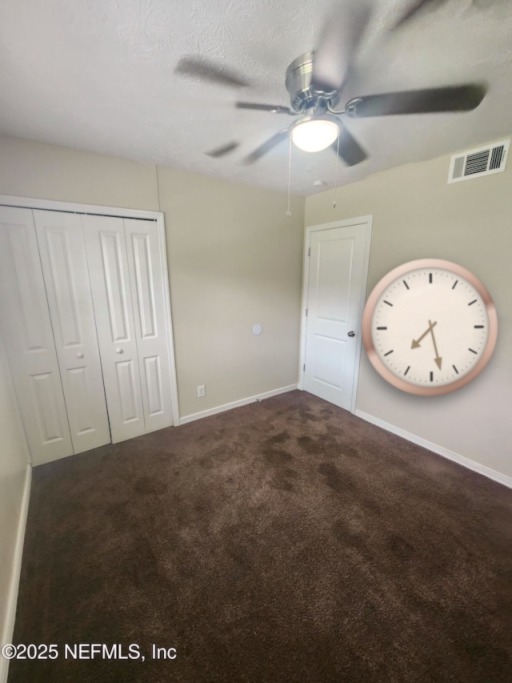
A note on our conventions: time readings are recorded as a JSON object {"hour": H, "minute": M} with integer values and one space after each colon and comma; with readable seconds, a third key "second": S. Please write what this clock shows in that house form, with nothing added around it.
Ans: {"hour": 7, "minute": 28}
